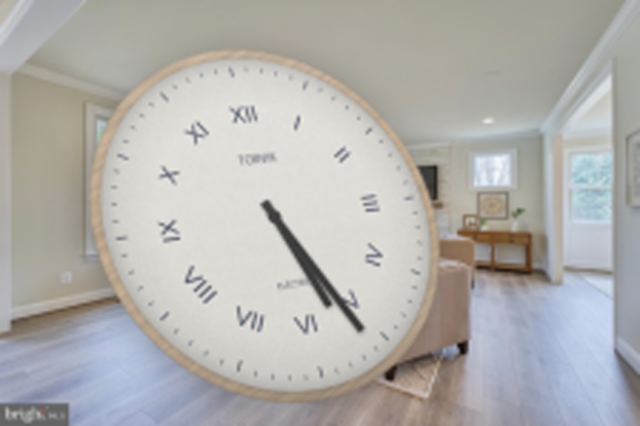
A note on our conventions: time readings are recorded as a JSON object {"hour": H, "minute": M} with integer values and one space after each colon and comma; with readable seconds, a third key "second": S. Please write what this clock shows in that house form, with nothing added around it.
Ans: {"hour": 5, "minute": 26}
